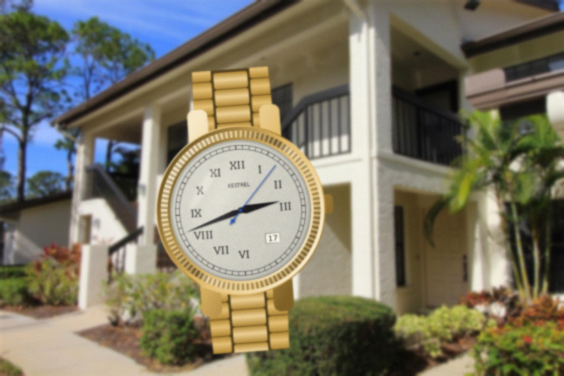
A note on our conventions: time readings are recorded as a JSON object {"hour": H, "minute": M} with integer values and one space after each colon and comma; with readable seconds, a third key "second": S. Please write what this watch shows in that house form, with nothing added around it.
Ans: {"hour": 2, "minute": 42, "second": 7}
